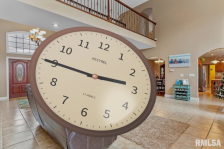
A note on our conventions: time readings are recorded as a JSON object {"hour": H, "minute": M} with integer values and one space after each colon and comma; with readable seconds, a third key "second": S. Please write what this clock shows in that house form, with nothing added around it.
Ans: {"hour": 2, "minute": 45}
